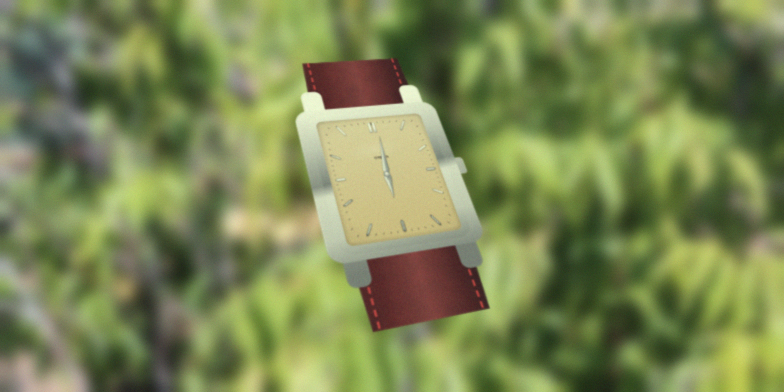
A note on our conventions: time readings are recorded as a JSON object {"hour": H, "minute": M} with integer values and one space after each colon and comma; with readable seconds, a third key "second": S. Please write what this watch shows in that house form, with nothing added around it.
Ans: {"hour": 6, "minute": 1}
